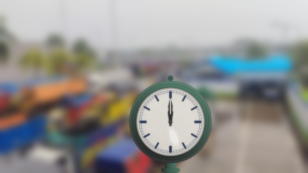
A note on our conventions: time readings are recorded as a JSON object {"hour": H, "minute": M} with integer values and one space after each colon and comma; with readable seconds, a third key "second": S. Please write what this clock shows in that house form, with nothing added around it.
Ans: {"hour": 12, "minute": 0}
